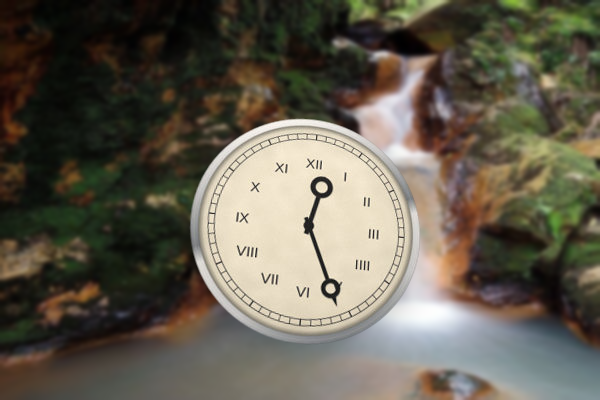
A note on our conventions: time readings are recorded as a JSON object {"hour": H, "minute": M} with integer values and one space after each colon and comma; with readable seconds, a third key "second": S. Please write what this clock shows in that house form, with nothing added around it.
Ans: {"hour": 12, "minute": 26}
